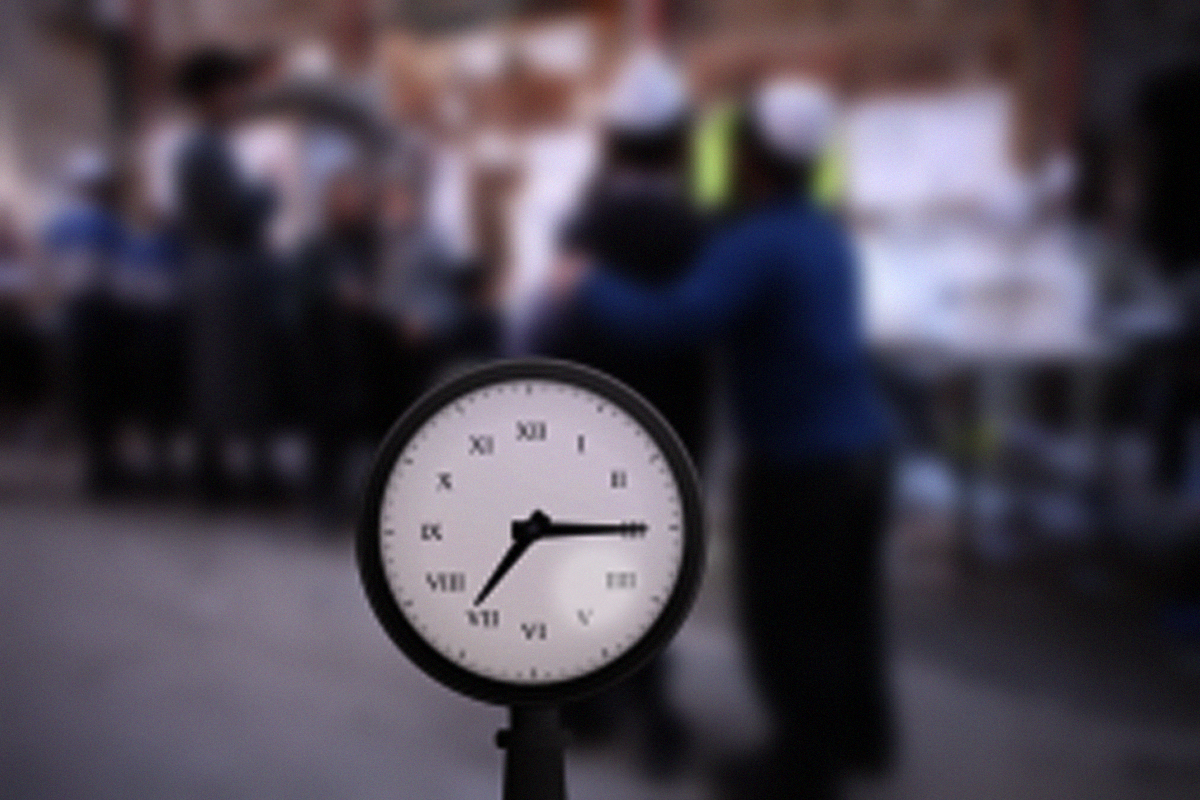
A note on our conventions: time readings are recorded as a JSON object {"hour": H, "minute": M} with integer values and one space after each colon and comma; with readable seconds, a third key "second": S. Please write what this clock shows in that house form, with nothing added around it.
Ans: {"hour": 7, "minute": 15}
